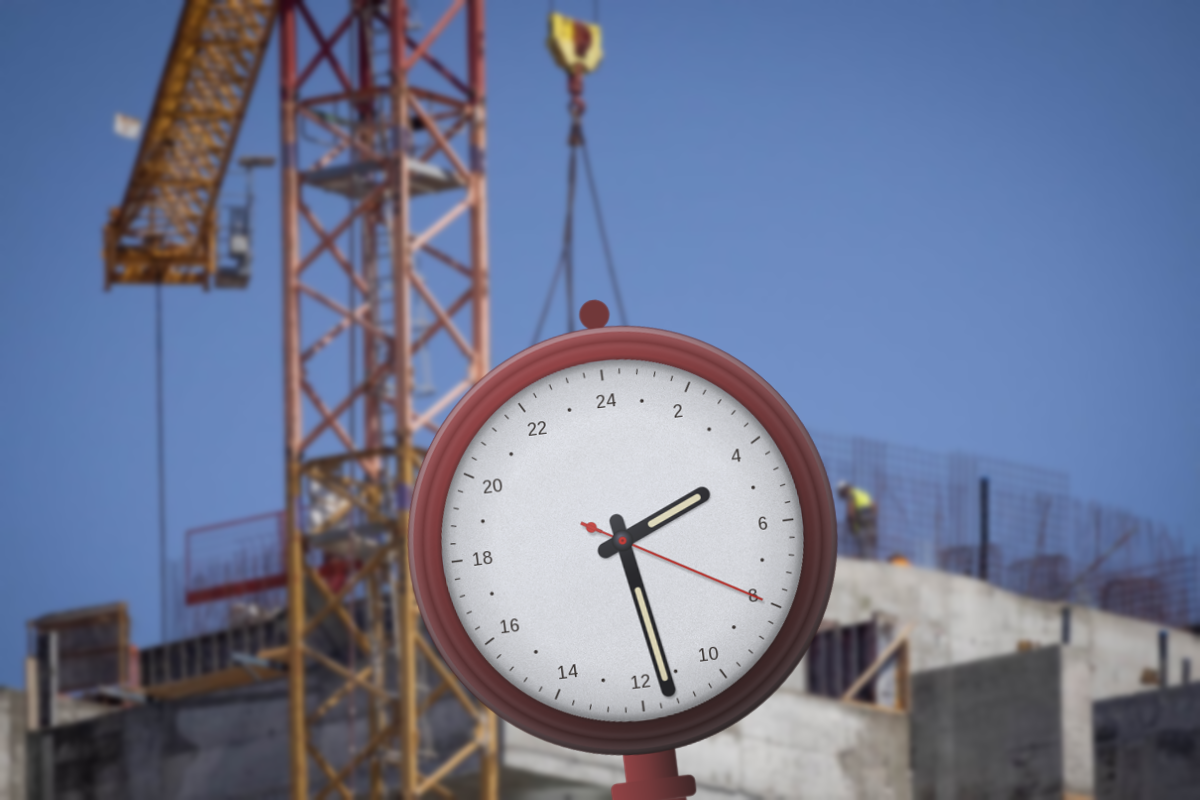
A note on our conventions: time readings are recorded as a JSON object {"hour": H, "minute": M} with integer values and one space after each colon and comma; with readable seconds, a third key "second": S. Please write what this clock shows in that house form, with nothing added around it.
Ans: {"hour": 4, "minute": 28, "second": 20}
